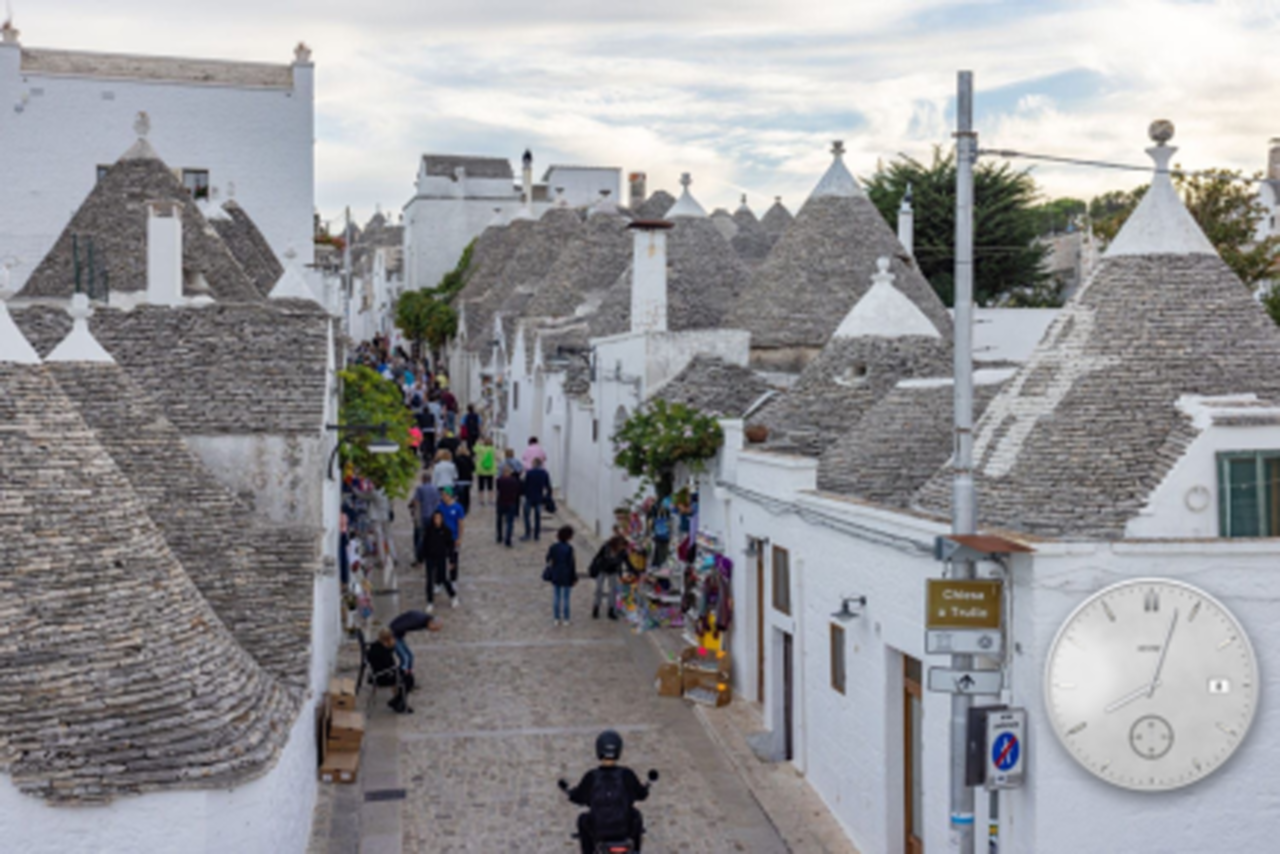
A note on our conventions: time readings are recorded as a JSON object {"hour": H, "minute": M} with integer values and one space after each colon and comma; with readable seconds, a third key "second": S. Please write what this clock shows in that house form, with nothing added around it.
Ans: {"hour": 8, "minute": 3}
